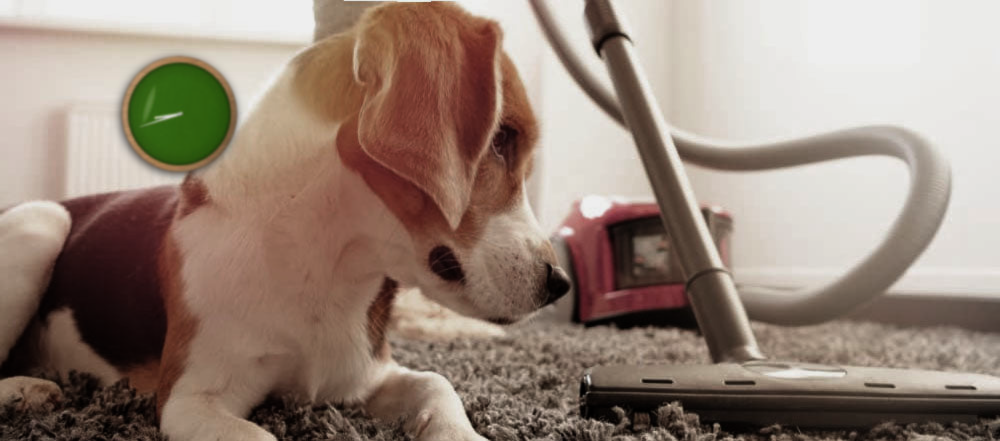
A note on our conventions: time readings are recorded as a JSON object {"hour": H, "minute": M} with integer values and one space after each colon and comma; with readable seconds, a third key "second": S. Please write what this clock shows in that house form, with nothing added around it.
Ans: {"hour": 8, "minute": 42}
